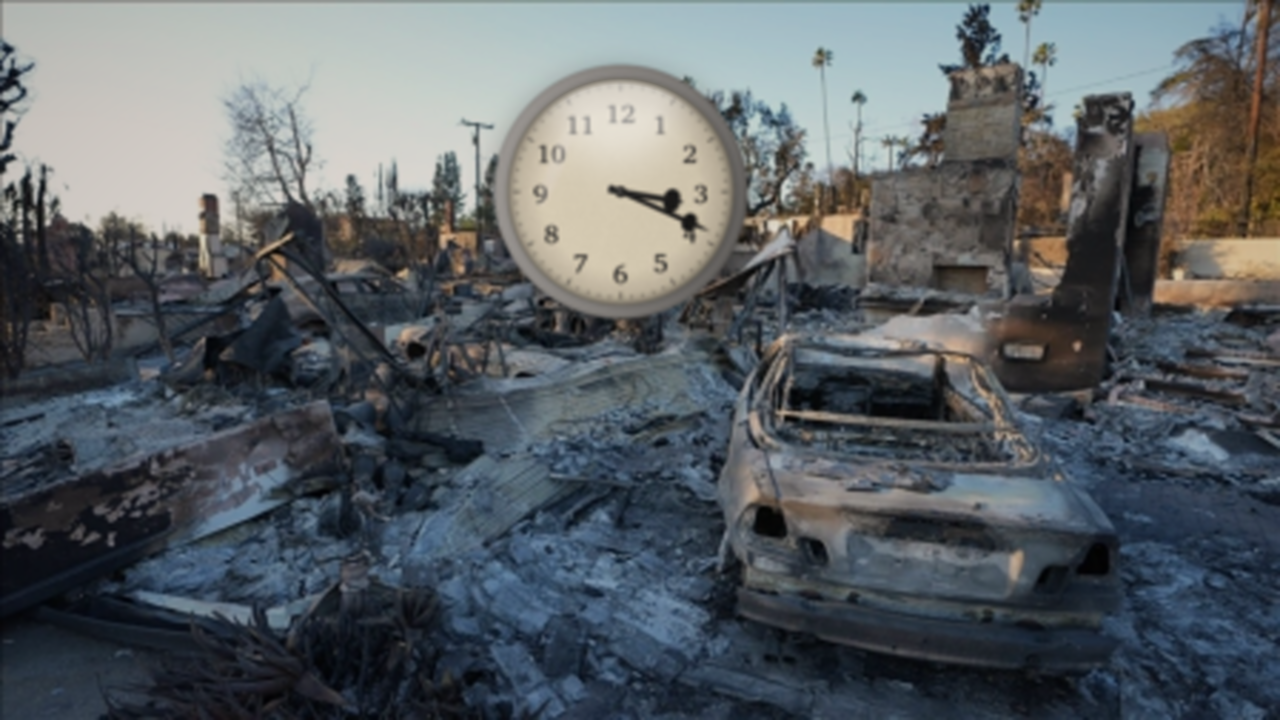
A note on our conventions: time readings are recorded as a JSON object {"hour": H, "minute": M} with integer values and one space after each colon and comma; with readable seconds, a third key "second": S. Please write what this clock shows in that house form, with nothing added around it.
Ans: {"hour": 3, "minute": 19}
